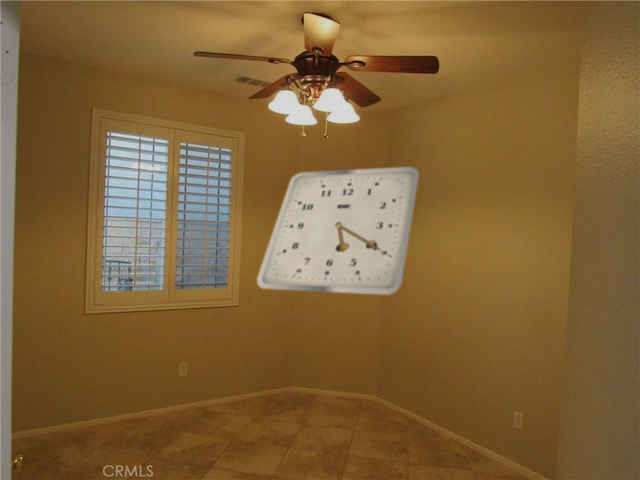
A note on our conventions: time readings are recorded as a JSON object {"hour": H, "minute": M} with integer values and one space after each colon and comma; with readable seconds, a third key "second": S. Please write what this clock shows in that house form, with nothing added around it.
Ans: {"hour": 5, "minute": 20}
